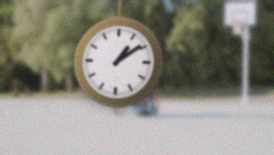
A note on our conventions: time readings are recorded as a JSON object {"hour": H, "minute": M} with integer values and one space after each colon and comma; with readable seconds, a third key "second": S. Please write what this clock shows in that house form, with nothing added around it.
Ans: {"hour": 1, "minute": 9}
